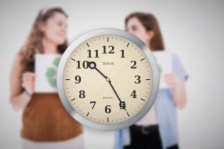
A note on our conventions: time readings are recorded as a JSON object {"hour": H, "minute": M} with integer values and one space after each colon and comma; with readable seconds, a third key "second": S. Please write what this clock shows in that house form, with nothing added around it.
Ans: {"hour": 10, "minute": 25}
